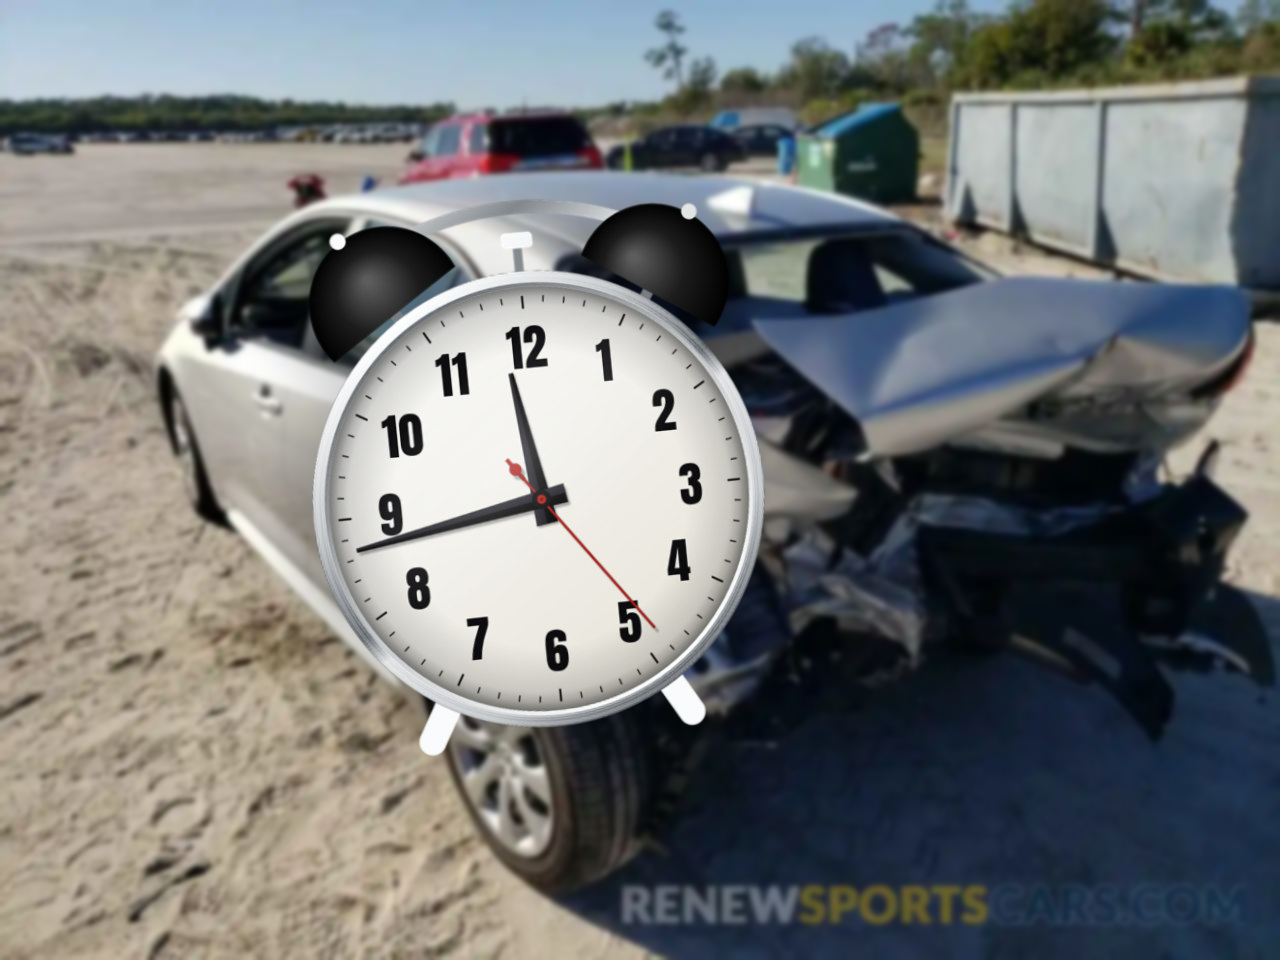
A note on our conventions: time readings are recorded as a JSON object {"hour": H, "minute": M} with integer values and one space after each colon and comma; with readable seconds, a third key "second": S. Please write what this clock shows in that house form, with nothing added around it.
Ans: {"hour": 11, "minute": 43, "second": 24}
